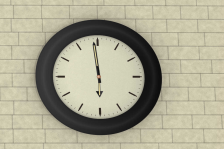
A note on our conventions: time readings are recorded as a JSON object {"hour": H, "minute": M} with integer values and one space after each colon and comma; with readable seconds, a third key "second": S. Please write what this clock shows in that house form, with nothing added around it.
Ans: {"hour": 5, "minute": 59}
